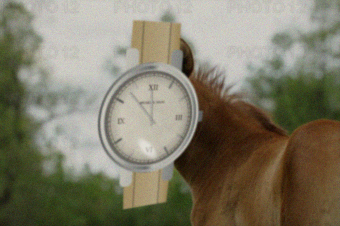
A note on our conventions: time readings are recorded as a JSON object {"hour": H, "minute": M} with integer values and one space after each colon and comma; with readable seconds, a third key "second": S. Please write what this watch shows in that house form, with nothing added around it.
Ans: {"hour": 11, "minute": 53}
